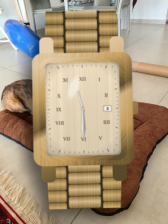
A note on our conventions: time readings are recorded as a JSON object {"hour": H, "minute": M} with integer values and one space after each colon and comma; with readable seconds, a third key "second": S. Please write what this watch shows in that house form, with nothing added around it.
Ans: {"hour": 11, "minute": 30}
